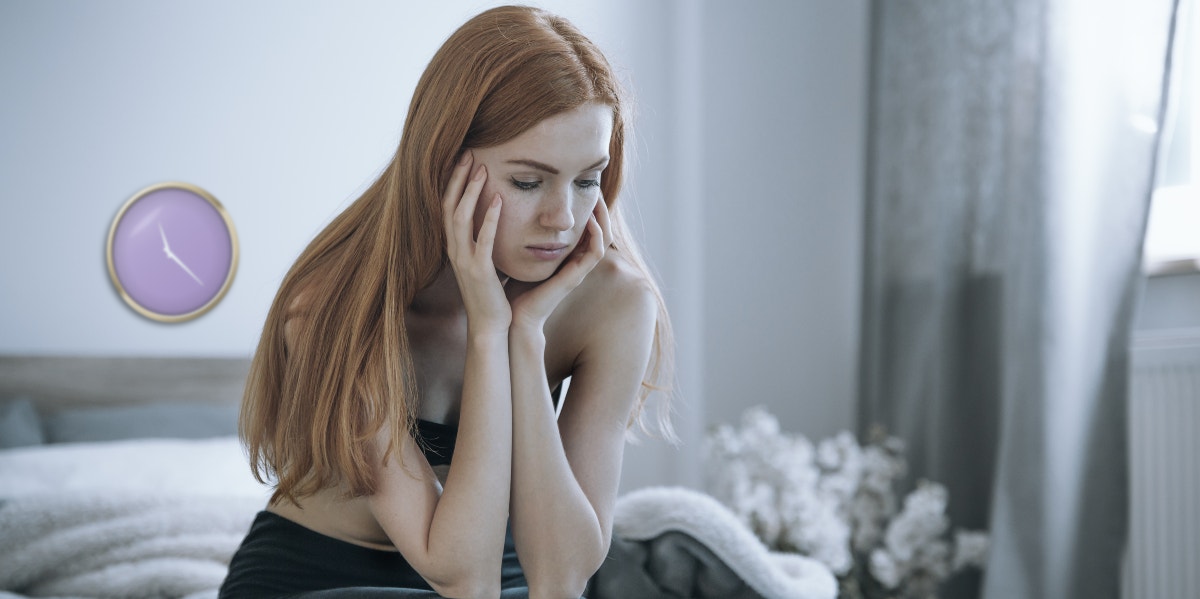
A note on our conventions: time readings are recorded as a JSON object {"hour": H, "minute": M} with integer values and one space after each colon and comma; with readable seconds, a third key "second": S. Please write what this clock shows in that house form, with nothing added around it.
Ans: {"hour": 11, "minute": 22}
